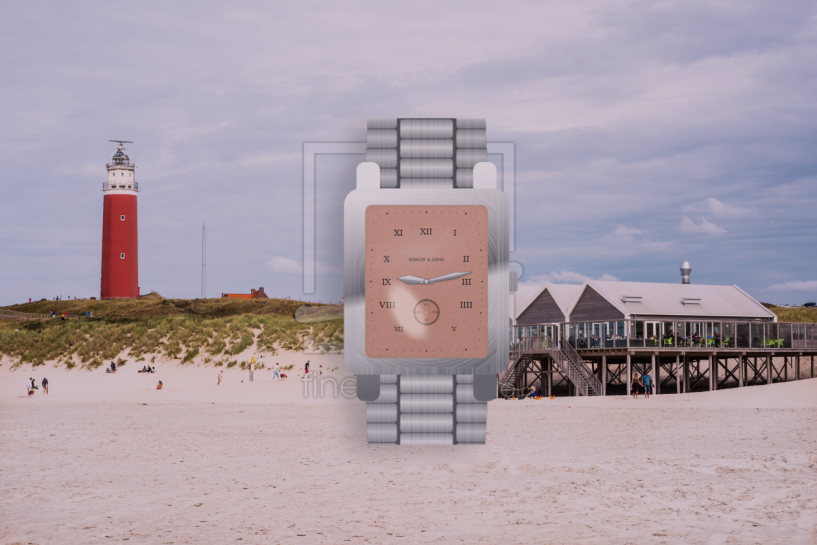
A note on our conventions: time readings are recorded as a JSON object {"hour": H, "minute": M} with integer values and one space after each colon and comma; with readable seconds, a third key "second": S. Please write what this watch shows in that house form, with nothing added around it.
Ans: {"hour": 9, "minute": 13}
